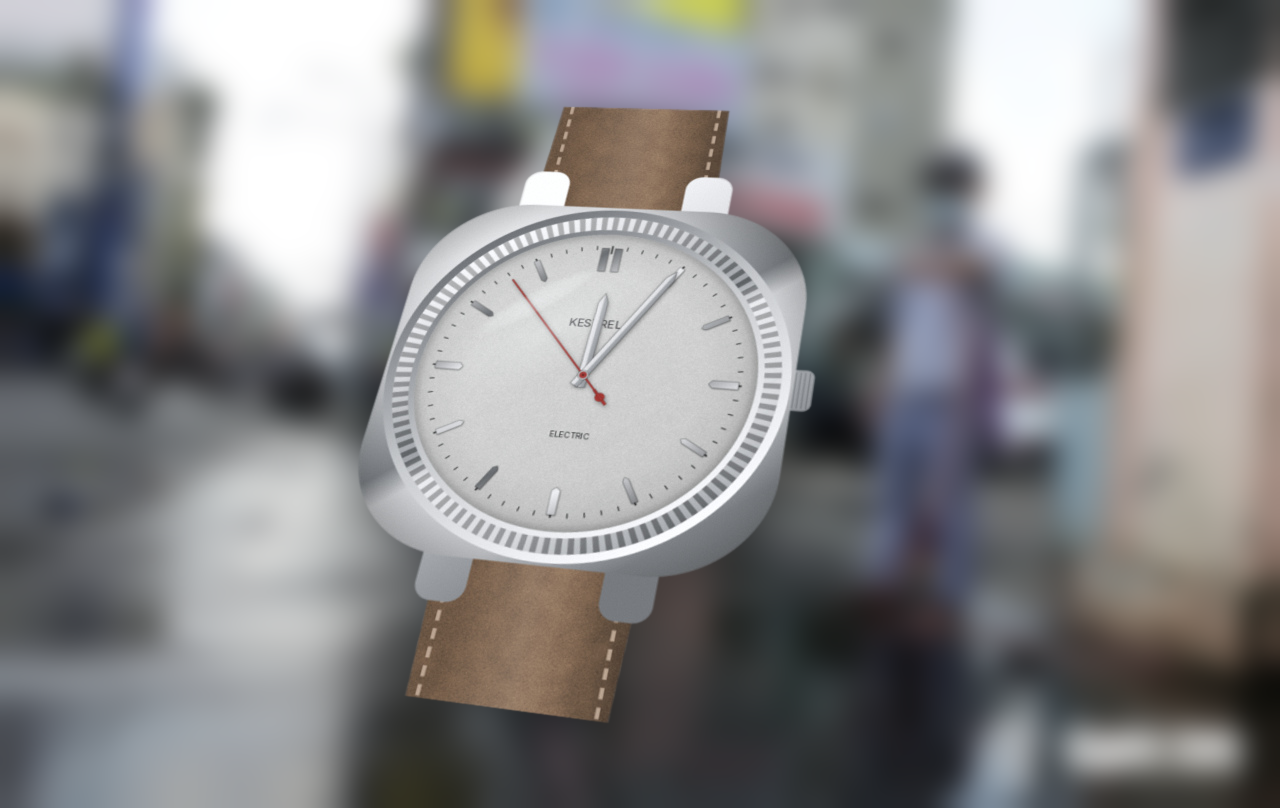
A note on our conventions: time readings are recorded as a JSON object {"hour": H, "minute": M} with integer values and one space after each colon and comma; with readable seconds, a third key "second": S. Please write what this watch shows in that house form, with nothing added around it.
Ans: {"hour": 12, "minute": 4, "second": 53}
